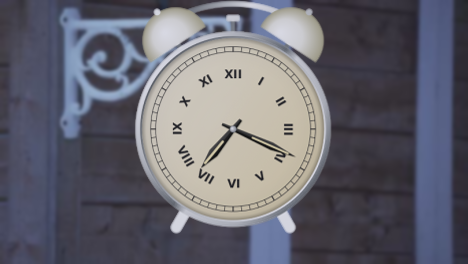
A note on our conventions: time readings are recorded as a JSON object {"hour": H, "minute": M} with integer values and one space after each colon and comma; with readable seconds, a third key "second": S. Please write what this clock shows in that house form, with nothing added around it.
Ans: {"hour": 7, "minute": 19}
